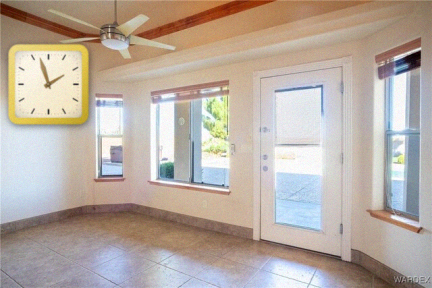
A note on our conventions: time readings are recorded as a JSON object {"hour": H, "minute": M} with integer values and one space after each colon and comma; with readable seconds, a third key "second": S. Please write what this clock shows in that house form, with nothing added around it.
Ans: {"hour": 1, "minute": 57}
